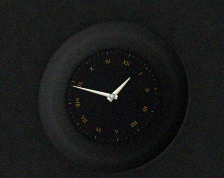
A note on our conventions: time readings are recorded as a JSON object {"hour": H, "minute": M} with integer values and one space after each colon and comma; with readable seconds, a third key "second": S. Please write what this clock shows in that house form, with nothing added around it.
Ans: {"hour": 12, "minute": 44}
